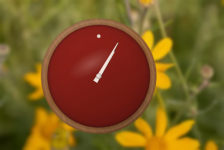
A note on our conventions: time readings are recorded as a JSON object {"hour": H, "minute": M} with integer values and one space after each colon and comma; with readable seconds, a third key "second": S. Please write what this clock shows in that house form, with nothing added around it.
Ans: {"hour": 1, "minute": 5}
